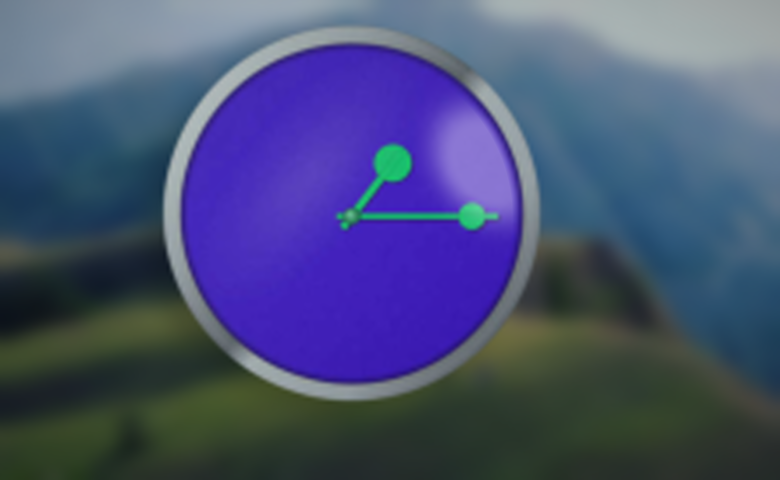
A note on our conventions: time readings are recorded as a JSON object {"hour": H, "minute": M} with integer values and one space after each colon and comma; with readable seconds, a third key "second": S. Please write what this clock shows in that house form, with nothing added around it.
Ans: {"hour": 1, "minute": 15}
